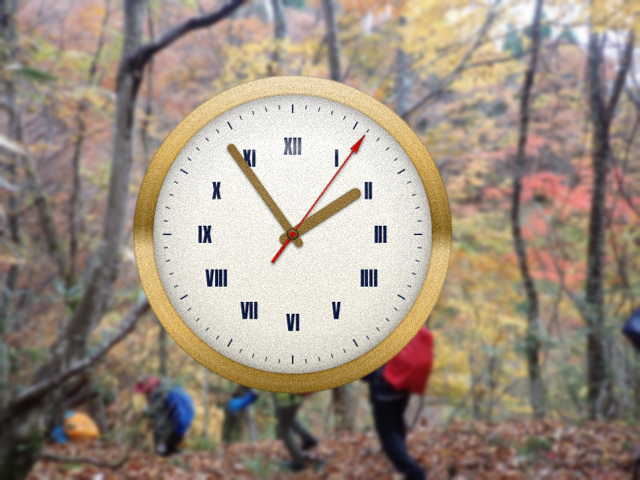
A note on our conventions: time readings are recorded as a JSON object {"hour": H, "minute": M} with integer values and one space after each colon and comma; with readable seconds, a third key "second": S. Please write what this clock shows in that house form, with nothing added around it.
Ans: {"hour": 1, "minute": 54, "second": 6}
